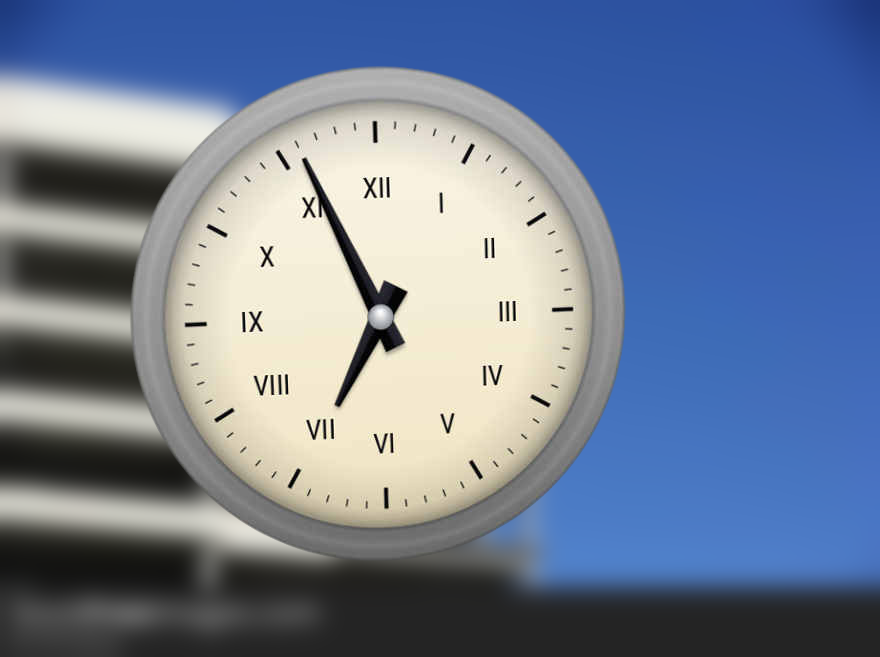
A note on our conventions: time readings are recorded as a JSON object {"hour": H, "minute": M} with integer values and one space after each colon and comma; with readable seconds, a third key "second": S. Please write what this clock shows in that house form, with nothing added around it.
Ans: {"hour": 6, "minute": 56}
